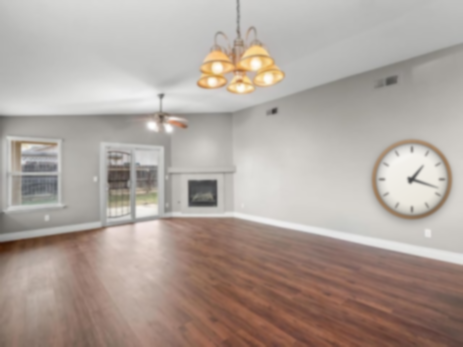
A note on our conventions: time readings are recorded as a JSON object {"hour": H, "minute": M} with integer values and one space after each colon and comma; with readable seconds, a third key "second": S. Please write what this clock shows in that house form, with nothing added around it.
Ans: {"hour": 1, "minute": 18}
